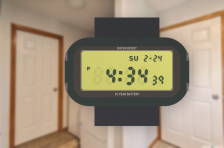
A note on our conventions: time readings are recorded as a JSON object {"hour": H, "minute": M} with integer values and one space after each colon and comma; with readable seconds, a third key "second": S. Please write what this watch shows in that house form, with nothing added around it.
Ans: {"hour": 4, "minute": 34, "second": 39}
